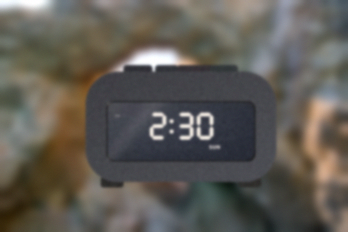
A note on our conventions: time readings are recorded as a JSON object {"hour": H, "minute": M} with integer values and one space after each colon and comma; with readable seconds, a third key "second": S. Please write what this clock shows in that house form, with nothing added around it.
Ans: {"hour": 2, "minute": 30}
